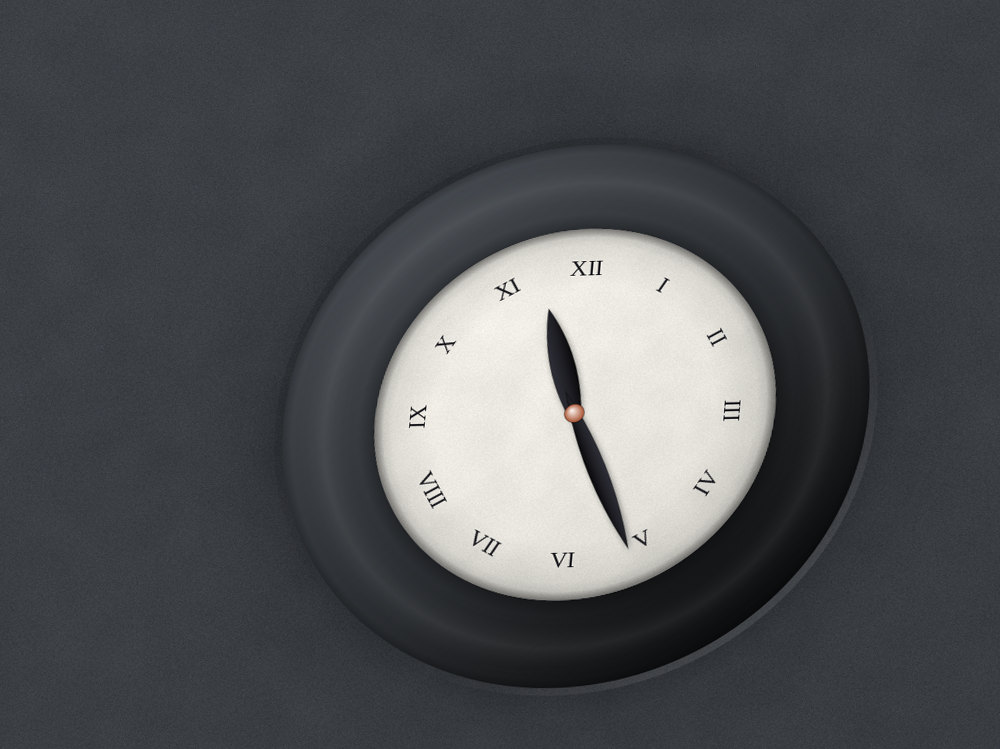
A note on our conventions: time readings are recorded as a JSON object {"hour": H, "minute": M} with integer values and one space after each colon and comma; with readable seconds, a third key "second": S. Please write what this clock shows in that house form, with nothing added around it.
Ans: {"hour": 11, "minute": 26}
